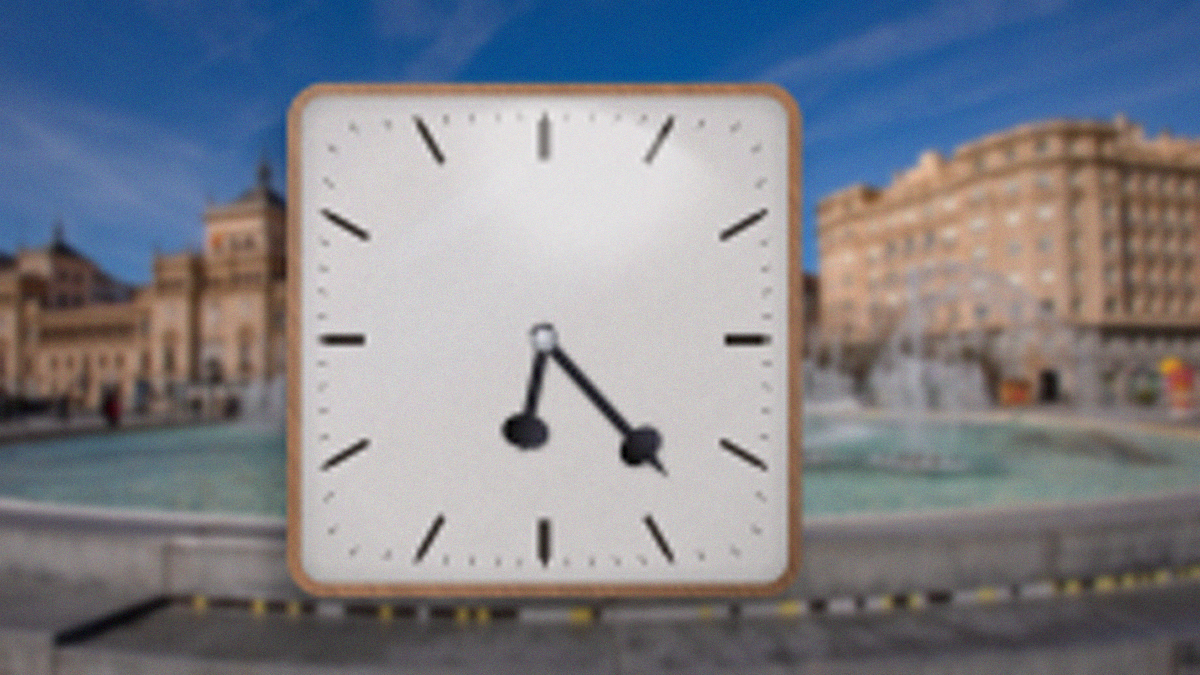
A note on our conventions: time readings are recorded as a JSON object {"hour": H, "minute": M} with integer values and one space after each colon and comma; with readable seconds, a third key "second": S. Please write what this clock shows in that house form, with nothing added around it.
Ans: {"hour": 6, "minute": 23}
